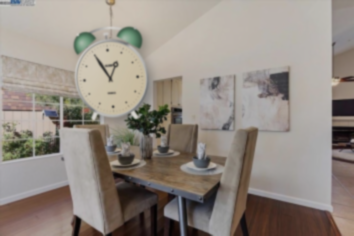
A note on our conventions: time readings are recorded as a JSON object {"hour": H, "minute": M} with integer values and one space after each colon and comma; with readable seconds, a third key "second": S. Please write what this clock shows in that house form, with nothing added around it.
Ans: {"hour": 12, "minute": 55}
